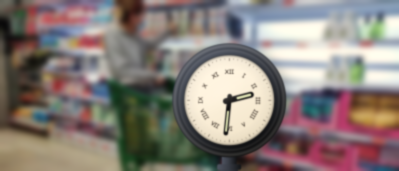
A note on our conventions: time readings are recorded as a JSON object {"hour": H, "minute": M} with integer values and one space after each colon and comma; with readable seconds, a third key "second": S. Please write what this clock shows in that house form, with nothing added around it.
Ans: {"hour": 2, "minute": 31}
